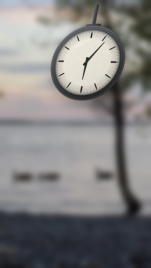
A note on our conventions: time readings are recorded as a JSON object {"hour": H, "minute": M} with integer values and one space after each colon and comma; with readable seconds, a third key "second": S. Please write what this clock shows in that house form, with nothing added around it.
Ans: {"hour": 6, "minute": 6}
